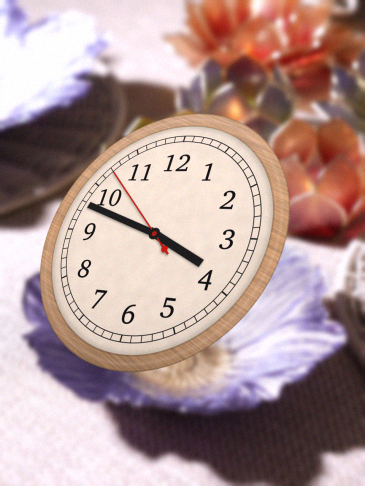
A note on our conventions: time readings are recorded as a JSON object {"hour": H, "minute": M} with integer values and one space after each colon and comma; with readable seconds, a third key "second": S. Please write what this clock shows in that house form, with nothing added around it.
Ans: {"hour": 3, "minute": 47, "second": 52}
